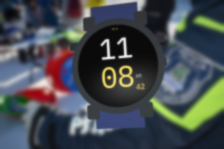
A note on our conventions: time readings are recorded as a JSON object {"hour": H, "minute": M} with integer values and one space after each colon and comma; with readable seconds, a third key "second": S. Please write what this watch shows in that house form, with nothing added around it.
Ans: {"hour": 11, "minute": 8}
